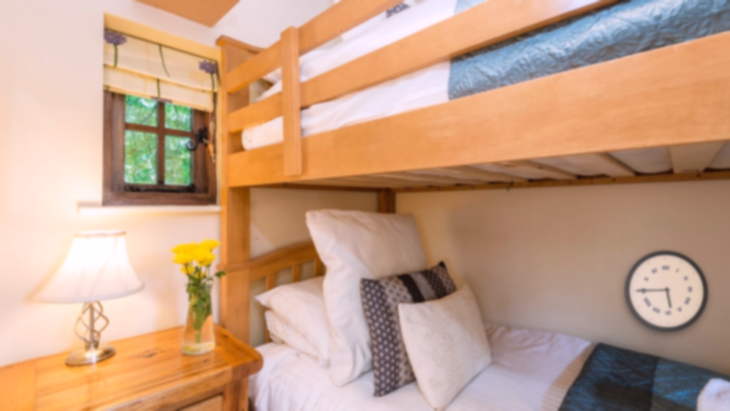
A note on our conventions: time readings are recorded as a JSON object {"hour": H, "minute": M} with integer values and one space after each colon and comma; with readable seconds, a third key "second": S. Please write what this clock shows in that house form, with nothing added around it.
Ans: {"hour": 5, "minute": 45}
